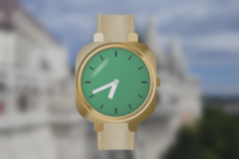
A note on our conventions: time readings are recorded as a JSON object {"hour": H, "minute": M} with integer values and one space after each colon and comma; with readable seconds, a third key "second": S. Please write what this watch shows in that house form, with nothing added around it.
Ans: {"hour": 6, "minute": 41}
